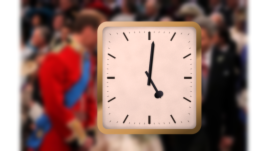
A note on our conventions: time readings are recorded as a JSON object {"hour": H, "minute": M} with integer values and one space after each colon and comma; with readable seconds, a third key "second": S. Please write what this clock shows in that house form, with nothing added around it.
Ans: {"hour": 5, "minute": 1}
